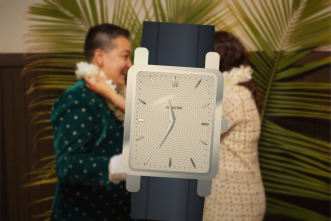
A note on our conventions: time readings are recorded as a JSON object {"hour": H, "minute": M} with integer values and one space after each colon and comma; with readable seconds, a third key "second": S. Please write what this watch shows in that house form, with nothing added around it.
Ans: {"hour": 11, "minute": 34}
